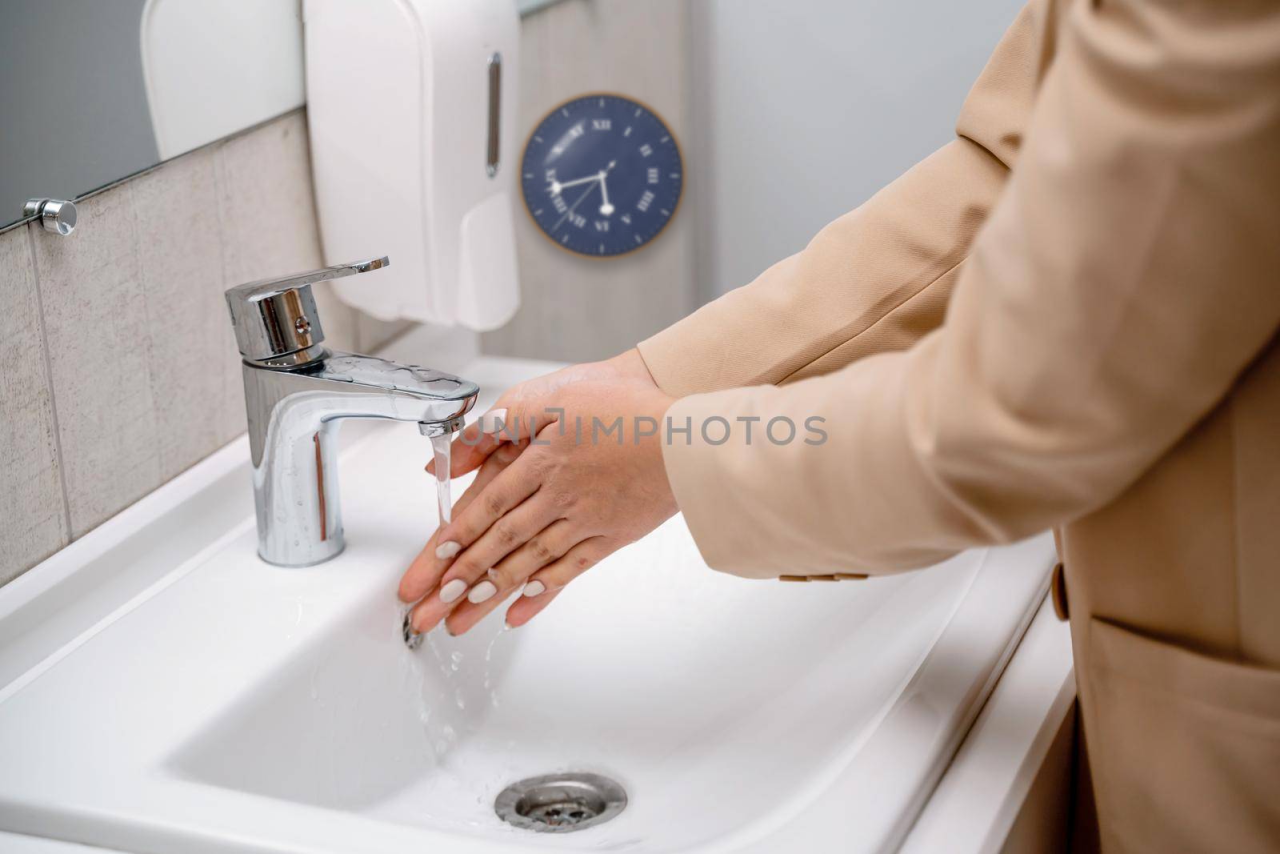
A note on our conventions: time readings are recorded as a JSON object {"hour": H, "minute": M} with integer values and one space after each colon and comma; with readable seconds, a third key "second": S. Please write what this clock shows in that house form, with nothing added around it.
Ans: {"hour": 5, "minute": 42, "second": 37}
